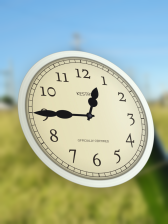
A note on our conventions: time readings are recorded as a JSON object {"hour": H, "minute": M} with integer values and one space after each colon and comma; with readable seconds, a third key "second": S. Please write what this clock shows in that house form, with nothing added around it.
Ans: {"hour": 12, "minute": 45}
